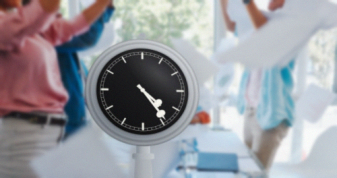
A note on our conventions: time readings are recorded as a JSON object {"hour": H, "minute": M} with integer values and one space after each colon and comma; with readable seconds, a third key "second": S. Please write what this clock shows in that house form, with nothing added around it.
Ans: {"hour": 4, "minute": 24}
